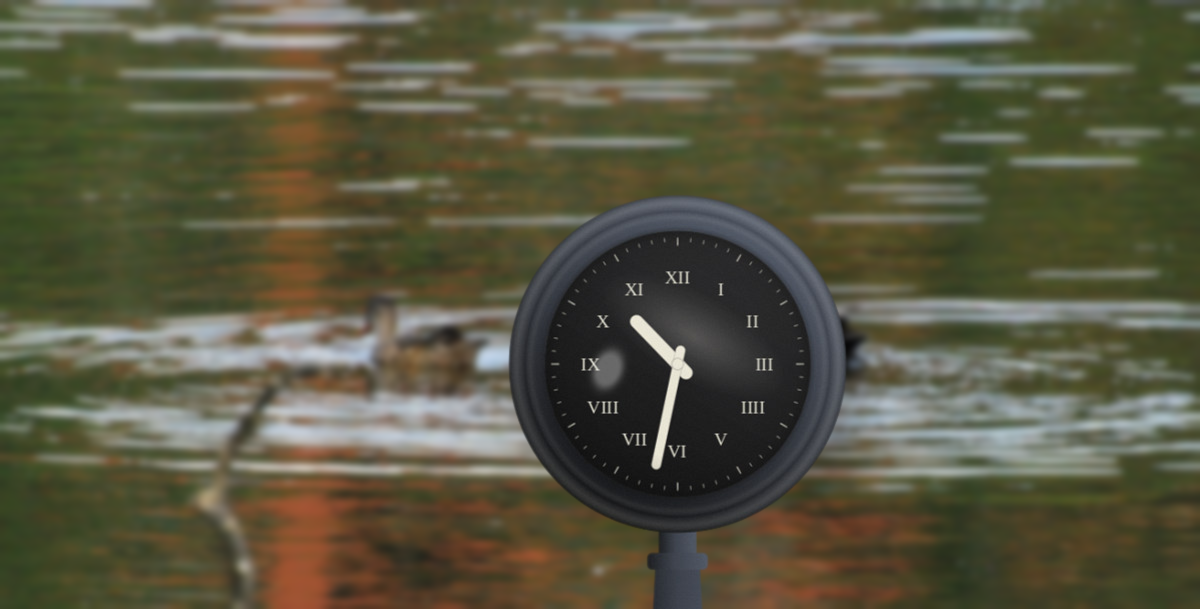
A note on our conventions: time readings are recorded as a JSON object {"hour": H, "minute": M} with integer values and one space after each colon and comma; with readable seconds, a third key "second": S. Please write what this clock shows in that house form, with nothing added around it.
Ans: {"hour": 10, "minute": 32}
